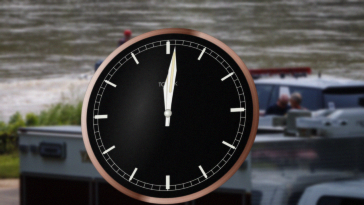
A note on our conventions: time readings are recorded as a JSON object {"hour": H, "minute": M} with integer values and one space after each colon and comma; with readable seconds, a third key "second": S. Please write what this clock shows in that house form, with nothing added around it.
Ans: {"hour": 12, "minute": 1}
